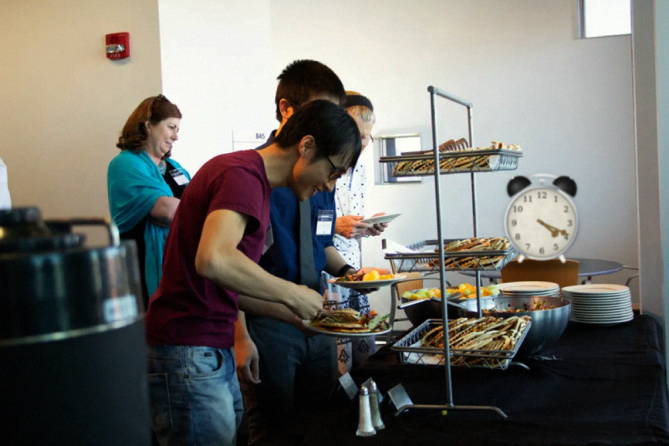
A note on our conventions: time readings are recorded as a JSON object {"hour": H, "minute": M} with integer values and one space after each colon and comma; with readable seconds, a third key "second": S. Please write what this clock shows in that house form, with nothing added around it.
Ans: {"hour": 4, "minute": 19}
